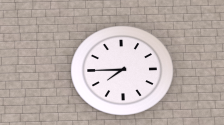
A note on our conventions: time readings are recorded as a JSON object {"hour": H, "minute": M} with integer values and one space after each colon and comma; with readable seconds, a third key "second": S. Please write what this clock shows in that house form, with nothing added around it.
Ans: {"hour": 7, "minute": 45}
